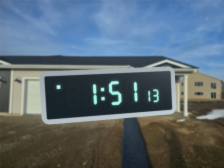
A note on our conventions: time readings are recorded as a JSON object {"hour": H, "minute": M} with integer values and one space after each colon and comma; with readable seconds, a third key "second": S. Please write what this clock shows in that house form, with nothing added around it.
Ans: {"hour": 1, "minute": 51, "second": 13}
